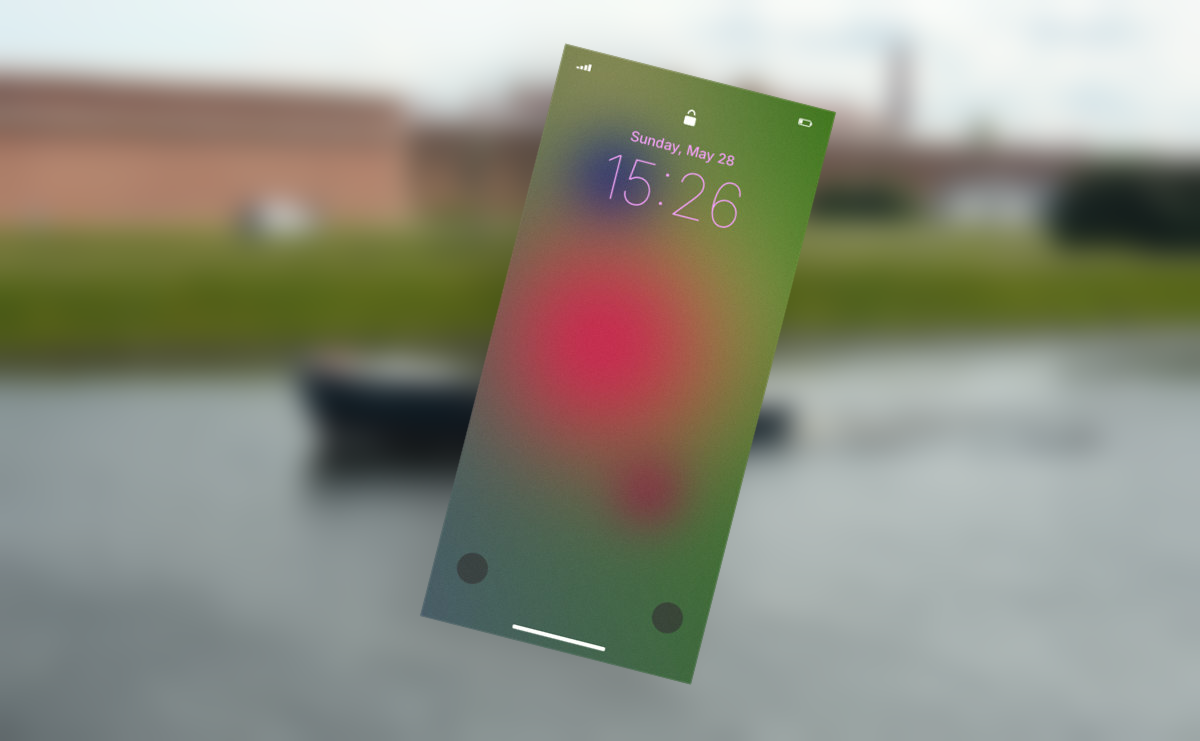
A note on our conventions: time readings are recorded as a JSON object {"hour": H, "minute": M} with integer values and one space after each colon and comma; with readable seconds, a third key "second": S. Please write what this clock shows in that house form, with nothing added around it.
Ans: {"hour": 15, "minute": 26}
